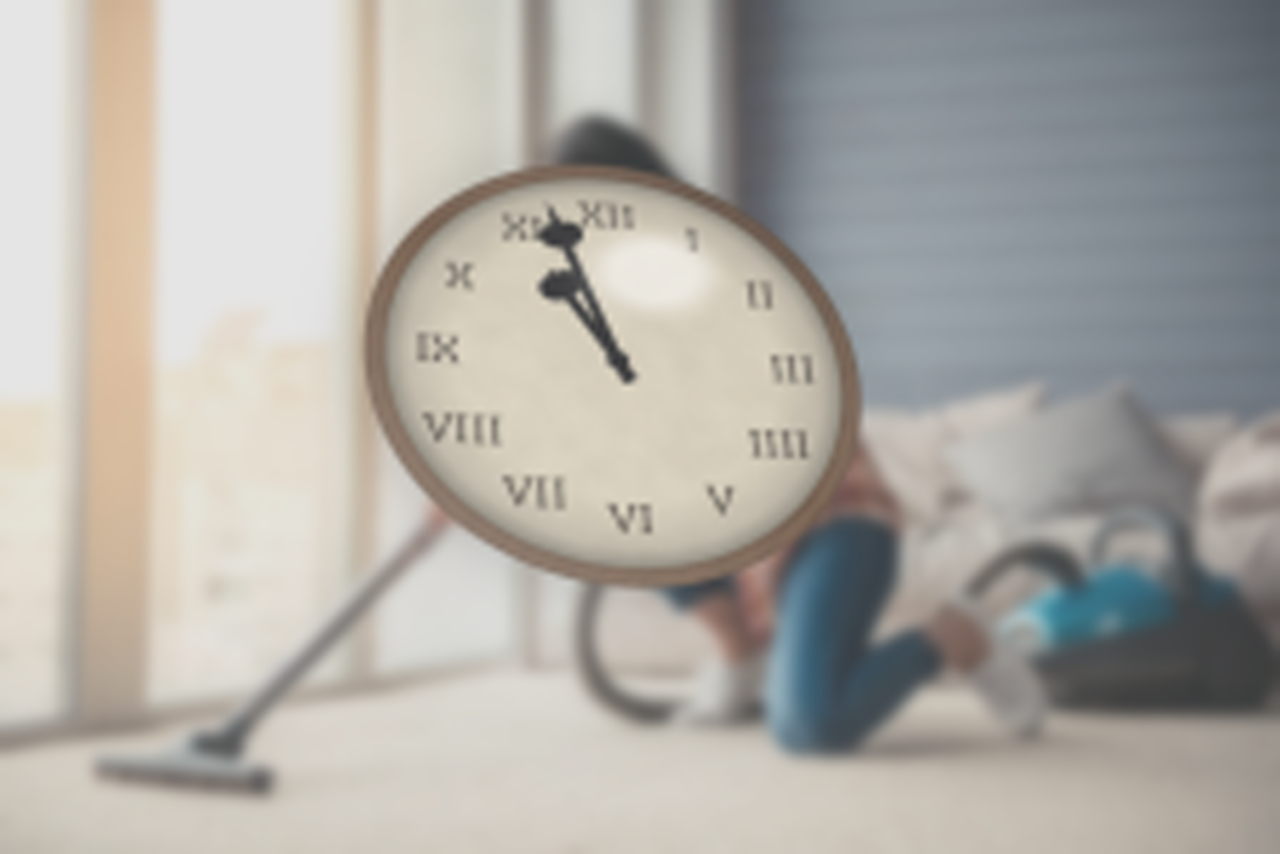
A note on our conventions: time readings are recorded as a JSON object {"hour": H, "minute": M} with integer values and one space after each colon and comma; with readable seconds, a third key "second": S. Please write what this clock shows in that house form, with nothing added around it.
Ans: {"hour": 10, "minute": 57}
